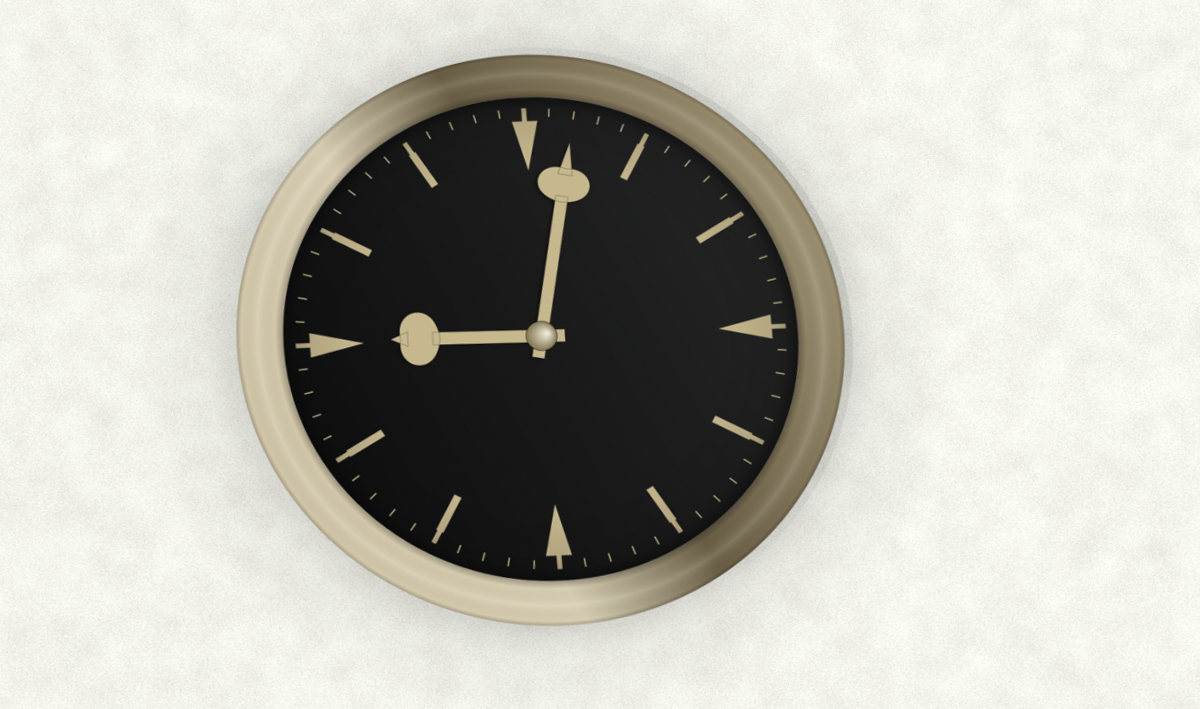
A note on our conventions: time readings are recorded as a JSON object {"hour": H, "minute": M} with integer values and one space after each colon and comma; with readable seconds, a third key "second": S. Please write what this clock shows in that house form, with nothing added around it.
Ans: {"hour": 9, "minute": 2}
